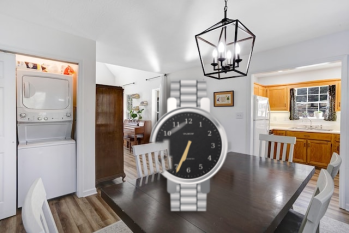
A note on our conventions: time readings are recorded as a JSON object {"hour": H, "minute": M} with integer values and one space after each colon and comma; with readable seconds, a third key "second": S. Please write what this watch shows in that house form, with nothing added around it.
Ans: {"hour": 6, "minute": 34}
